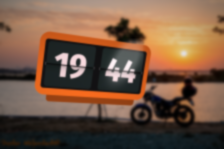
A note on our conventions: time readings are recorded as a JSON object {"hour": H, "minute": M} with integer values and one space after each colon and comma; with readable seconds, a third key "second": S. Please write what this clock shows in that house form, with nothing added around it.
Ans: {"hour": 19, "minute": 44}
